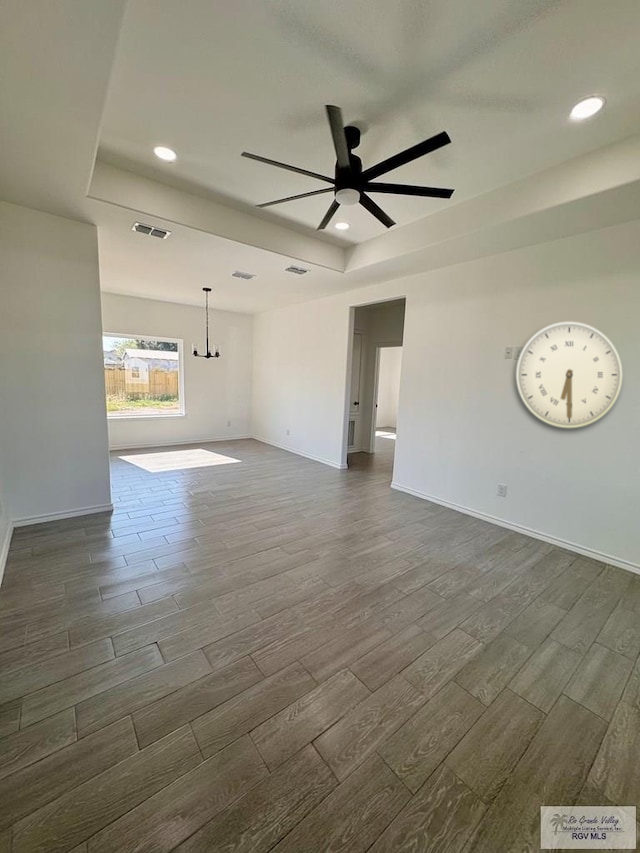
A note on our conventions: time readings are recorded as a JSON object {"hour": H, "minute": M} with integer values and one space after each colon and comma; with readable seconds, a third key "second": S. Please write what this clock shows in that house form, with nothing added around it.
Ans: {"hour": 6, "minute": 30}
